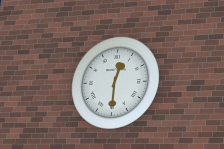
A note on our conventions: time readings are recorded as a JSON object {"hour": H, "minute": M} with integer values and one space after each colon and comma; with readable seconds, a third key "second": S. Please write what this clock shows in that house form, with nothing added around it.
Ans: {"hour": 12, "minute": 30}
